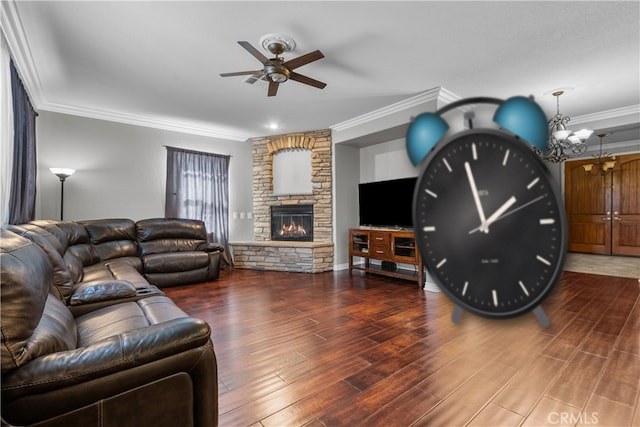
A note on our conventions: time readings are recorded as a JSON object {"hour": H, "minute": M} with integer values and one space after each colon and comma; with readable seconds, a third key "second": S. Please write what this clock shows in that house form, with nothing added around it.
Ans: {"hour": 1, "minute": 58, "second": 12}
